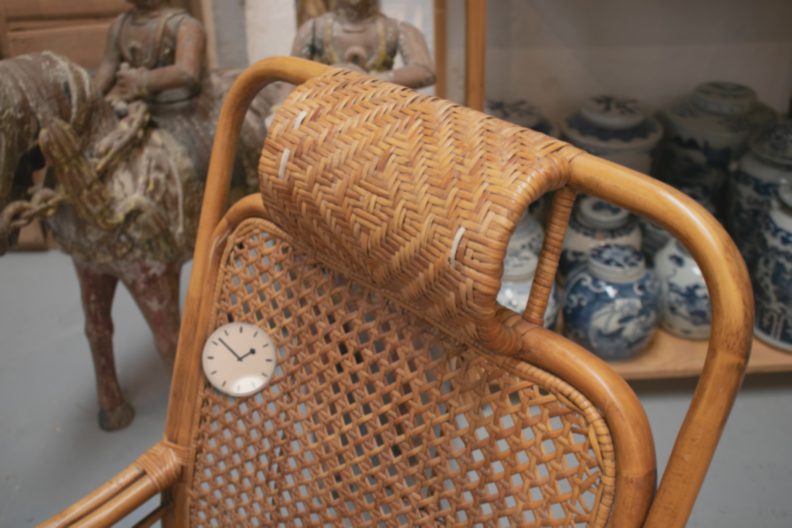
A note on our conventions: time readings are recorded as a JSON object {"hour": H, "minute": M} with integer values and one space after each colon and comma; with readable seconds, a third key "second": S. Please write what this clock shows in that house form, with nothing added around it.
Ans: {"hour": 1, "minute": 52}
